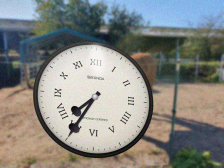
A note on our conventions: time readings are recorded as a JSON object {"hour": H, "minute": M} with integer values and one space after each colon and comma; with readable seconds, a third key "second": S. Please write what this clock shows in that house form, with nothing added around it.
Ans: {"hour": 7, "minute": 35}
